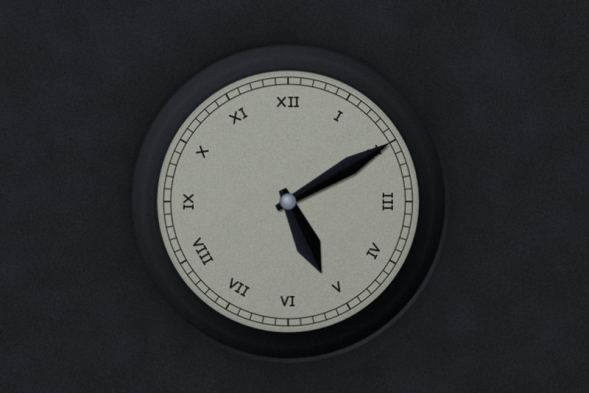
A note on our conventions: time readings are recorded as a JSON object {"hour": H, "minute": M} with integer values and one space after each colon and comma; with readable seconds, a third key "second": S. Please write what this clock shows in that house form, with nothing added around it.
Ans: {"hour": 5, "minute": 10}
